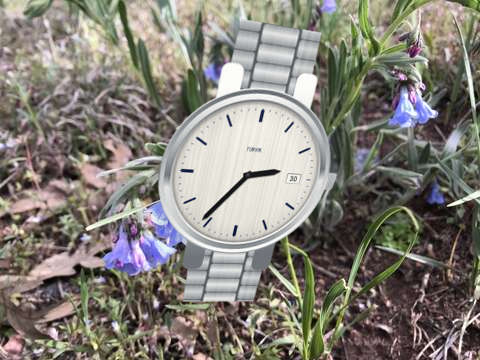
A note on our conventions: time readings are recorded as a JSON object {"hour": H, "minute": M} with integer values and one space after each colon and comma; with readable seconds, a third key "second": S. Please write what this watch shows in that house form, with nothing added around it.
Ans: {"hour": 2, "minute": 36}
